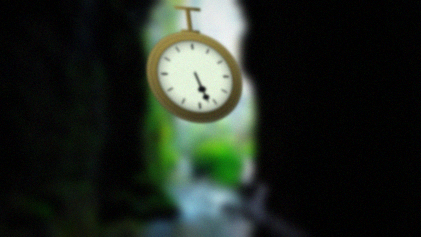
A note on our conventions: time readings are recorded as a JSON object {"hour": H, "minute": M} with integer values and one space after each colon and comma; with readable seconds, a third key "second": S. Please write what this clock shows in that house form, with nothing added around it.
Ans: {"hour": 5, "minute": 27}
